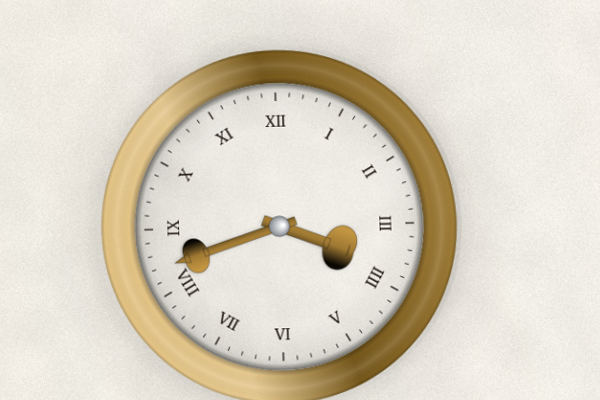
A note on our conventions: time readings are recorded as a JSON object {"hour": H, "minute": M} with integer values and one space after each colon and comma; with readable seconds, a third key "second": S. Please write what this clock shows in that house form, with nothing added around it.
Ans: {"hour": 3, "minute": 42}
